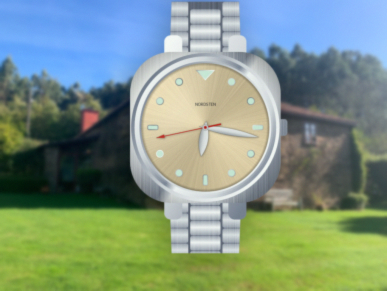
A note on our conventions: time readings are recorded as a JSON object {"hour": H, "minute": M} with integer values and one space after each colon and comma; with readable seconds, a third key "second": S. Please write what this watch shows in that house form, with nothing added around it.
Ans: {"hour": 6, "minute": 16, "second": 43}
